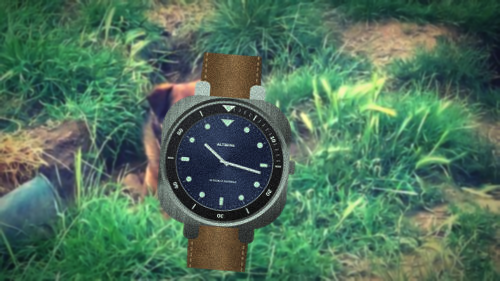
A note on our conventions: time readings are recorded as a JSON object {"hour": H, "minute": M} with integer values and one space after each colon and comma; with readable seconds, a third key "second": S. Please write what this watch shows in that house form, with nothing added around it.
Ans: {"hour": 10, "minute": 17}
